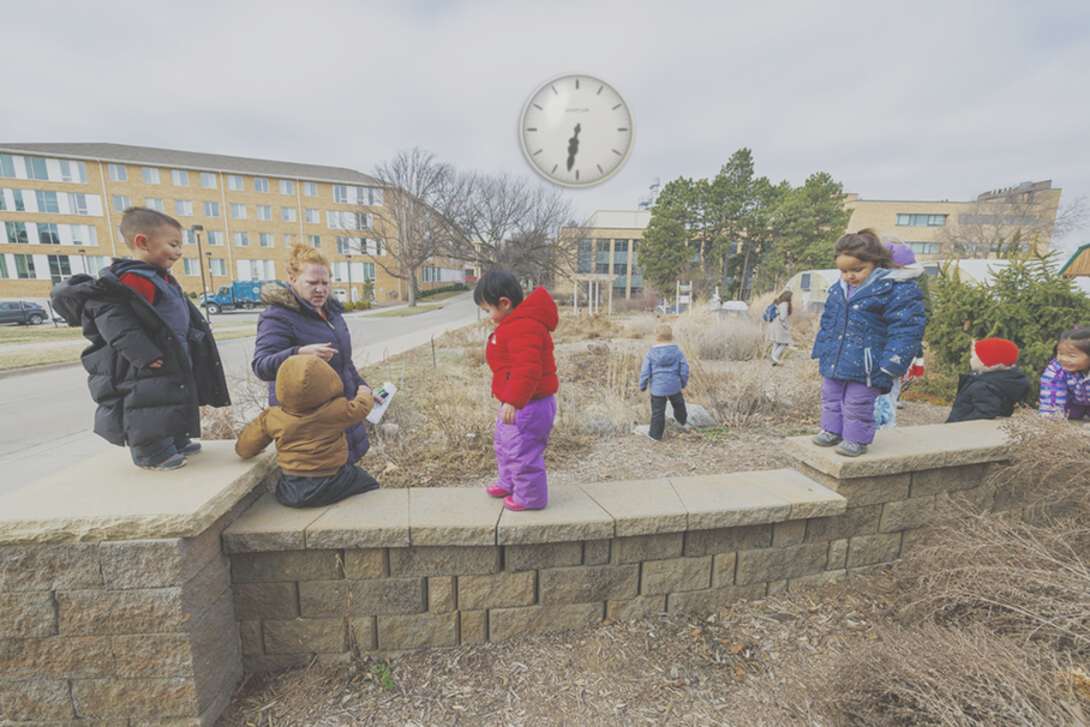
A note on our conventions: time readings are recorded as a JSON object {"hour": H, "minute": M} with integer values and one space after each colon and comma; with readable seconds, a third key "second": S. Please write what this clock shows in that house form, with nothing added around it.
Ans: {"hour": 6, "minute": 32}
